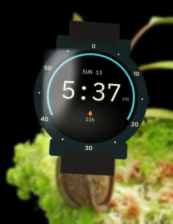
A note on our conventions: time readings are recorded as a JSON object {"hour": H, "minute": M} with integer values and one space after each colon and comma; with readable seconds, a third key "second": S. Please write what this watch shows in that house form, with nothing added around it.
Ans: {"hour": 5, "minute": 37}
